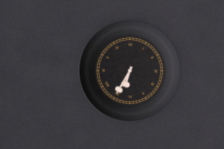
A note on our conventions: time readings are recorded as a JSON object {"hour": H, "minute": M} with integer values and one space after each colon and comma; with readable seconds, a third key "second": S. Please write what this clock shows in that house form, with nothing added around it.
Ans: {"hour": 6, "minute": 35}
